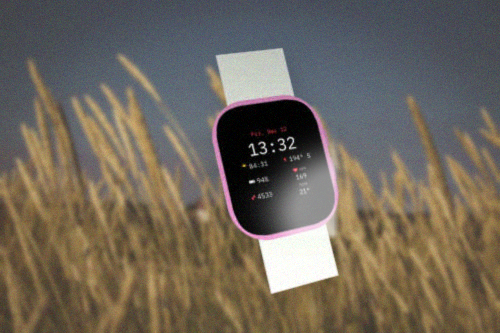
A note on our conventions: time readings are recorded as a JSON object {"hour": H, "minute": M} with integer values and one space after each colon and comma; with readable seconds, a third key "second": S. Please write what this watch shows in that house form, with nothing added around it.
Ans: {"hour": 13, "minute": 32}
